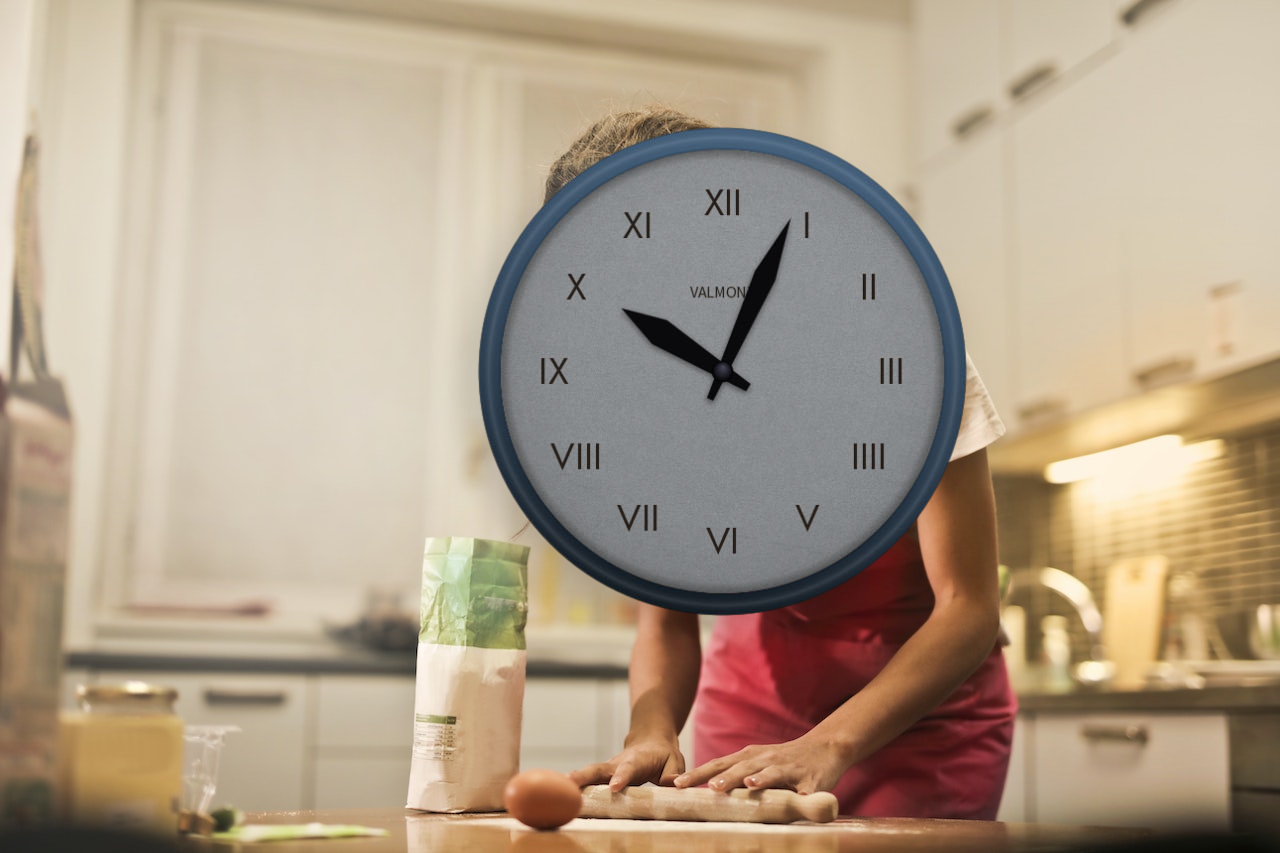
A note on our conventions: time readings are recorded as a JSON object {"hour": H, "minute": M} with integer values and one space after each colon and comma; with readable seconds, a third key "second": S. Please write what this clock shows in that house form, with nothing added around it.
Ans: {"hour": 10, "minute": 4}
